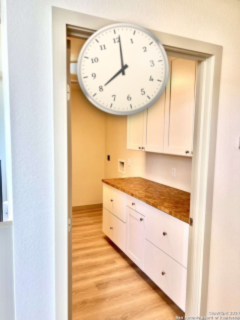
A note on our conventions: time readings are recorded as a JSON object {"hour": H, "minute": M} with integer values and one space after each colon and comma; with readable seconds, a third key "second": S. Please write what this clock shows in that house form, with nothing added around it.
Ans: {"hour": 8, "minute": 1}
